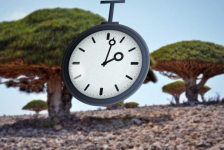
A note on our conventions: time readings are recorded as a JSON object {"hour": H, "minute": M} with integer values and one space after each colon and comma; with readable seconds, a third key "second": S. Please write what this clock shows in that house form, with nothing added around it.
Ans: {"hour": 2, "minute": 2}
